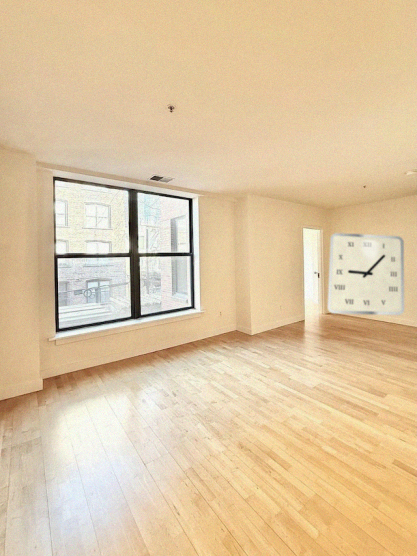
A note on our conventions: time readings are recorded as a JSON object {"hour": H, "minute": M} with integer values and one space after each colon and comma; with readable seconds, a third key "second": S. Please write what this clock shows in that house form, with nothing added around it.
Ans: {"hour": 9, "minute": 7}
